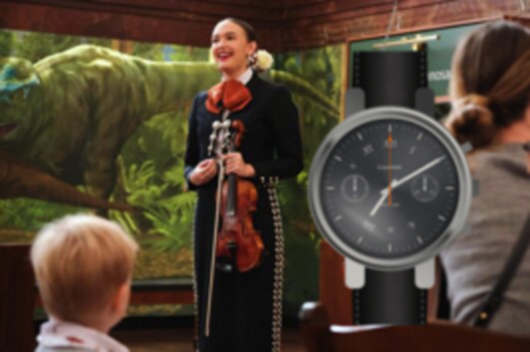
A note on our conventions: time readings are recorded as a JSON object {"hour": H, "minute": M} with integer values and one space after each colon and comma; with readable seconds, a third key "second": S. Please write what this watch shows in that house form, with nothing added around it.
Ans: {"hour": 7, "minute": 10}
